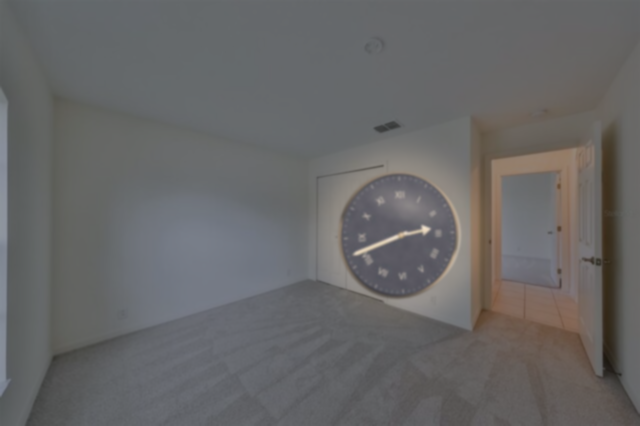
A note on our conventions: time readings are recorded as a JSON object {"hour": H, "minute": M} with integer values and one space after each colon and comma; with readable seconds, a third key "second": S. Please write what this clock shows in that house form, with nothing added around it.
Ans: {"hour": 2, "minute": 42}
